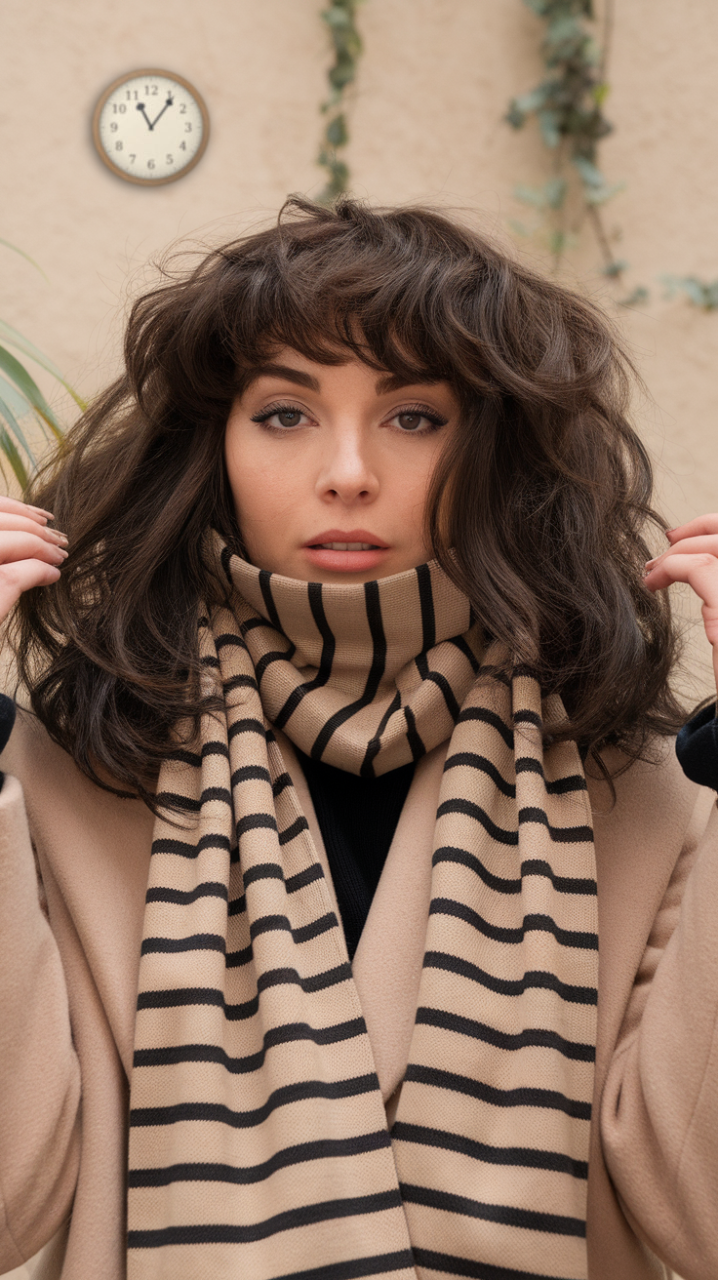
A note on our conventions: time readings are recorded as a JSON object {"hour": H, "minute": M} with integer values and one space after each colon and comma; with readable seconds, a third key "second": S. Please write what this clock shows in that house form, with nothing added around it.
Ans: {"hour": 11, "minute": 6}
